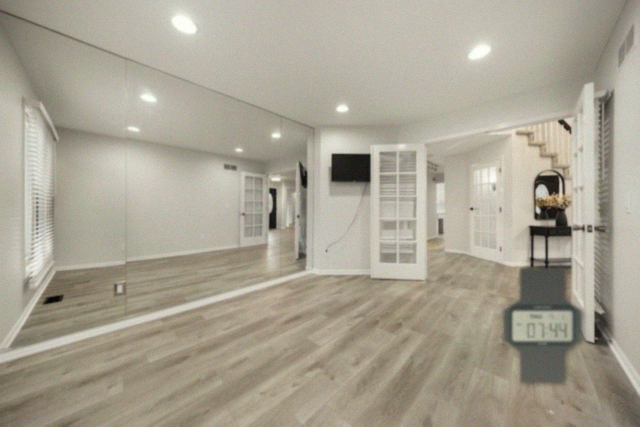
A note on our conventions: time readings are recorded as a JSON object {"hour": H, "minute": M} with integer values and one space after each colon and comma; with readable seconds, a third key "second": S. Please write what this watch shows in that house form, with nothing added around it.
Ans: {"hour": 7, "minute": 44}
